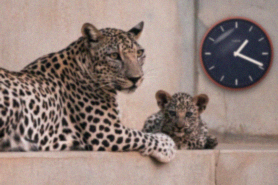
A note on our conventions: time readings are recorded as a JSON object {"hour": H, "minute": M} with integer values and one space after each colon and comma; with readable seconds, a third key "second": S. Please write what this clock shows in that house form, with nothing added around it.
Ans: {"hour": 1, "minute": 19}
